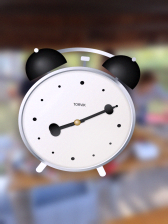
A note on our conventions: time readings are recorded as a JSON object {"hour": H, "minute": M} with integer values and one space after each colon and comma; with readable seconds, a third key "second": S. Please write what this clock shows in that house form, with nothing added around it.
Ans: {"hour": 8, "minute": 10}
